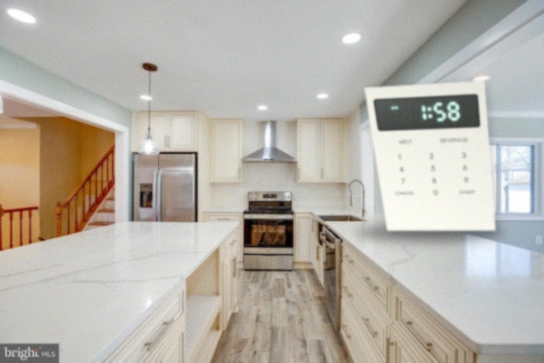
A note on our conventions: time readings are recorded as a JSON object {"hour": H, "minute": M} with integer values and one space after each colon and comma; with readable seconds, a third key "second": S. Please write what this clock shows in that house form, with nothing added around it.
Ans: {"hour": 1, "minute": 58}
